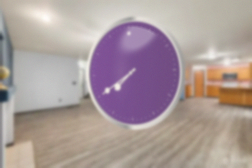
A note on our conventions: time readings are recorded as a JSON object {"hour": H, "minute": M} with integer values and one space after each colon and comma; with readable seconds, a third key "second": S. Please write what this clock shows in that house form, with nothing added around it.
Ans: {"hour": 7, "minute": 40}
